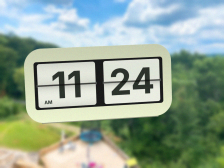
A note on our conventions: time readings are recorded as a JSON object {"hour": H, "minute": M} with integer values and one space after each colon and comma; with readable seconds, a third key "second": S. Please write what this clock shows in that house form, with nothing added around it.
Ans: {"hour": 11, "minute": 24}
